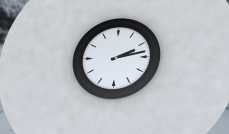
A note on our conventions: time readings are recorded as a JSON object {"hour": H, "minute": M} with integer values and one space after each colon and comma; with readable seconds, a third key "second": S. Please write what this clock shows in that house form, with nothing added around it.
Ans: {"hour": 2, "minute": 13}
